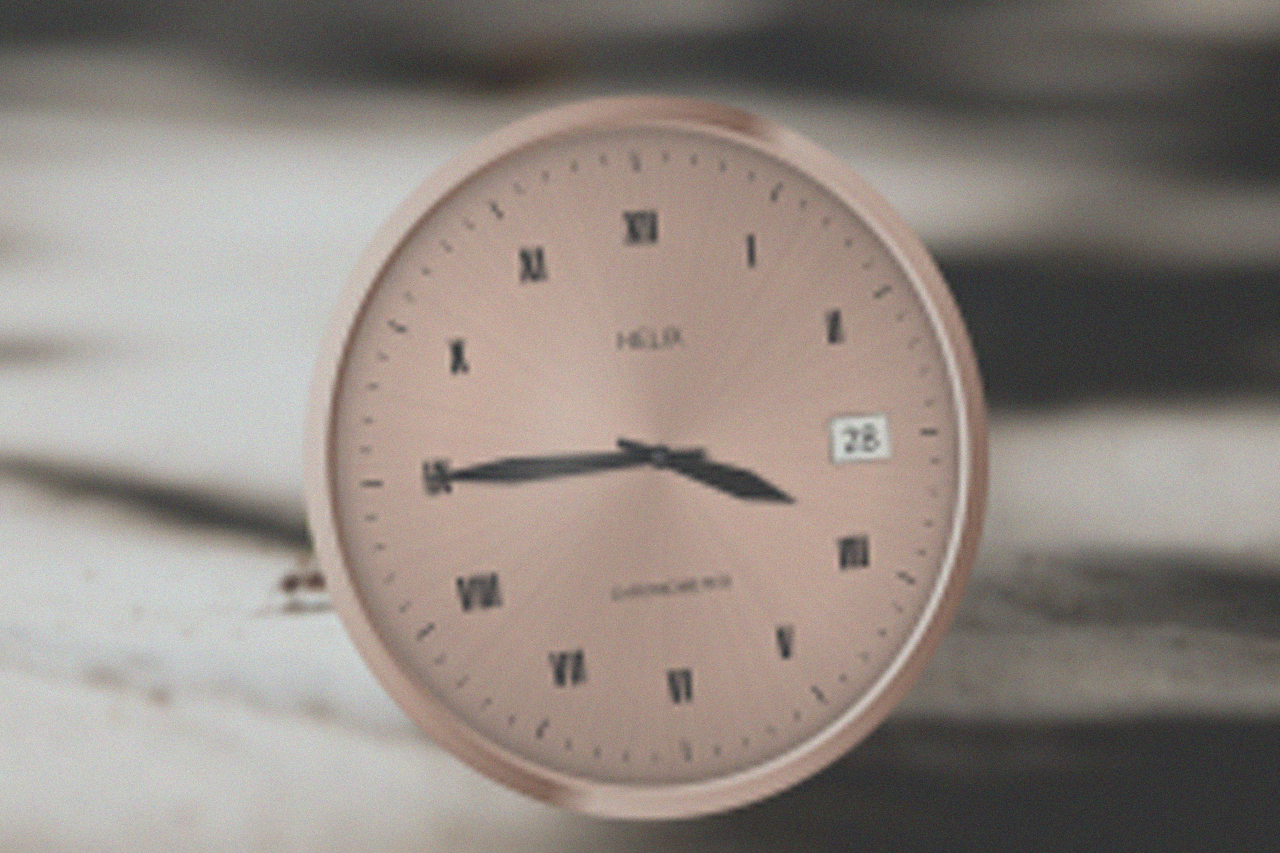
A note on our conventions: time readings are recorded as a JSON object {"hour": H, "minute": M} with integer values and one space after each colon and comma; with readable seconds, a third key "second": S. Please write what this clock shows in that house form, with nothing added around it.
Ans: {"hour": 3, "minute": 45}
